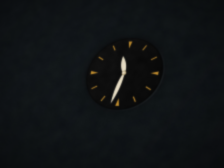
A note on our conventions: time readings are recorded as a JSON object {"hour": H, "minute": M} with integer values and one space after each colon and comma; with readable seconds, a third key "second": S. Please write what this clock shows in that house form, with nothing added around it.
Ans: {"hour": 11, "minute": 32}
